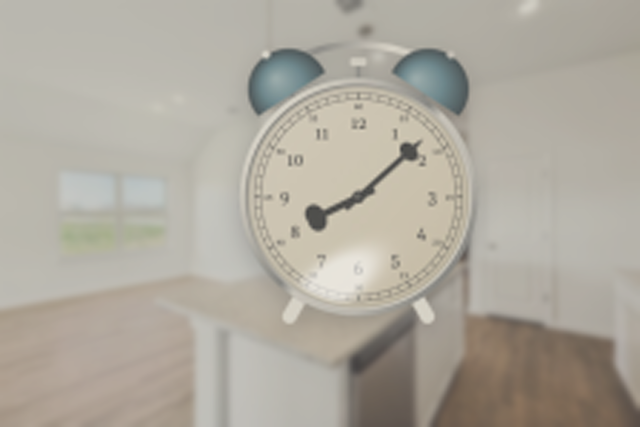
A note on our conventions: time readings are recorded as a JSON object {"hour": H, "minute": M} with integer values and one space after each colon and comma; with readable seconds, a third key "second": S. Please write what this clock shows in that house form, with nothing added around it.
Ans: {"hour": 8, "minute": 8}
